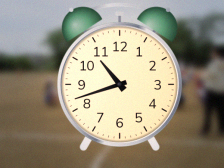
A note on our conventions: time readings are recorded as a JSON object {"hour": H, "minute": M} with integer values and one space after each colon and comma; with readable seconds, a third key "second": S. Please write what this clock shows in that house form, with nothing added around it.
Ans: {"hour": 10, "minute": 42}
